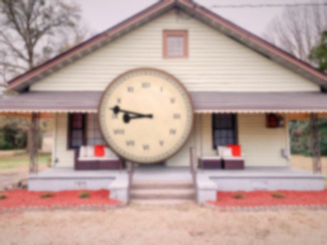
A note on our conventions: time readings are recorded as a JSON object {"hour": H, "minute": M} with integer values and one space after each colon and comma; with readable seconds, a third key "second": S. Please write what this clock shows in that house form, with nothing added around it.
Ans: {"hour": 8, "minute": 47}
